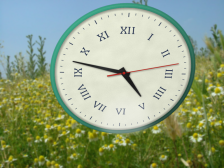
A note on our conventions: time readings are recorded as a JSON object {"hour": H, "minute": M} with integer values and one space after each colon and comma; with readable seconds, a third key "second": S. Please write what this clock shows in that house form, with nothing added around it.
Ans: {"hour": 4, "minute": 47, "second": 13}
